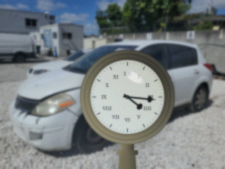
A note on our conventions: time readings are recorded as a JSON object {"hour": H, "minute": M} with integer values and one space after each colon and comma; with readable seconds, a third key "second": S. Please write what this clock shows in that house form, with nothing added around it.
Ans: {"hour": 4, "minute": 16}
